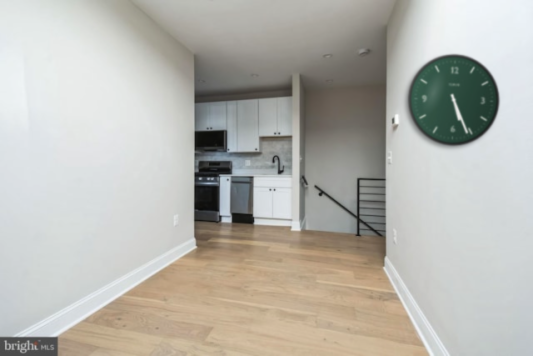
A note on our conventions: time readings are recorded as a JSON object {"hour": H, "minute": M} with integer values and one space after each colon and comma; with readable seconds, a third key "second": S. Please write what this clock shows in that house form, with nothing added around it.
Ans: {"hour": 5, "minute": 26}
